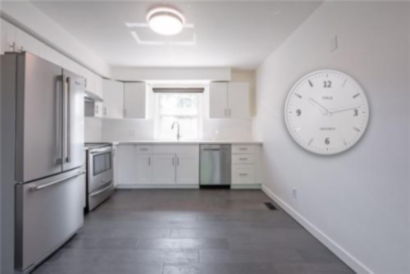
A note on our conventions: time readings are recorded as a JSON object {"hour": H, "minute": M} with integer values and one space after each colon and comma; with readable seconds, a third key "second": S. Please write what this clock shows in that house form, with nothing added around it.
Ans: {"hour": 10, "minute": 13}
